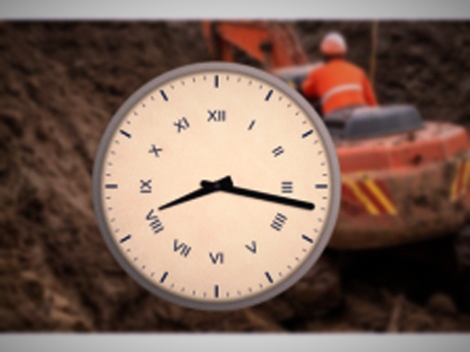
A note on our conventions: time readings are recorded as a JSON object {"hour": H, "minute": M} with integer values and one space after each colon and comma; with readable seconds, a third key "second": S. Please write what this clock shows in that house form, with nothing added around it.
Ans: {"hour": 8, "minute": 17}
